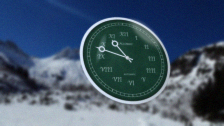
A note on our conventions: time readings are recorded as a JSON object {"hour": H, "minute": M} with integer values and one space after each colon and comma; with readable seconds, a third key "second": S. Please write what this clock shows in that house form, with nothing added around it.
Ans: {"hour": 10, "minute": 48}
